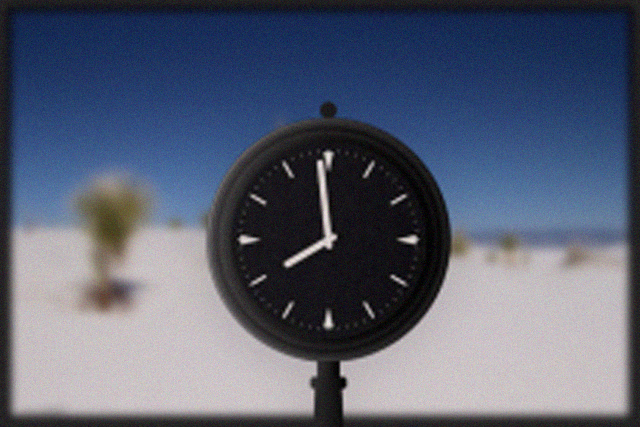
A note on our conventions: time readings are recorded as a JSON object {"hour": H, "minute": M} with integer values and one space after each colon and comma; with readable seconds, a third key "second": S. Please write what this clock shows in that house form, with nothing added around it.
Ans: {"hour": 7, "minute": 59}
